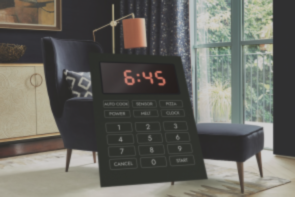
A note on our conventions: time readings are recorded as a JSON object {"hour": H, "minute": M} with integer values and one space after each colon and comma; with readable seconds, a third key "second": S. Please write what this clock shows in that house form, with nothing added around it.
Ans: {"hour": 6, "minute": 45}
